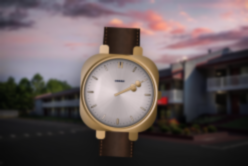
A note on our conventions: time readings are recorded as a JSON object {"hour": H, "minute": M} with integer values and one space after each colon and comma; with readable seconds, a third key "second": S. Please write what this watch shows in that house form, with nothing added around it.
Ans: {"hour": 2, "minute": 10}
